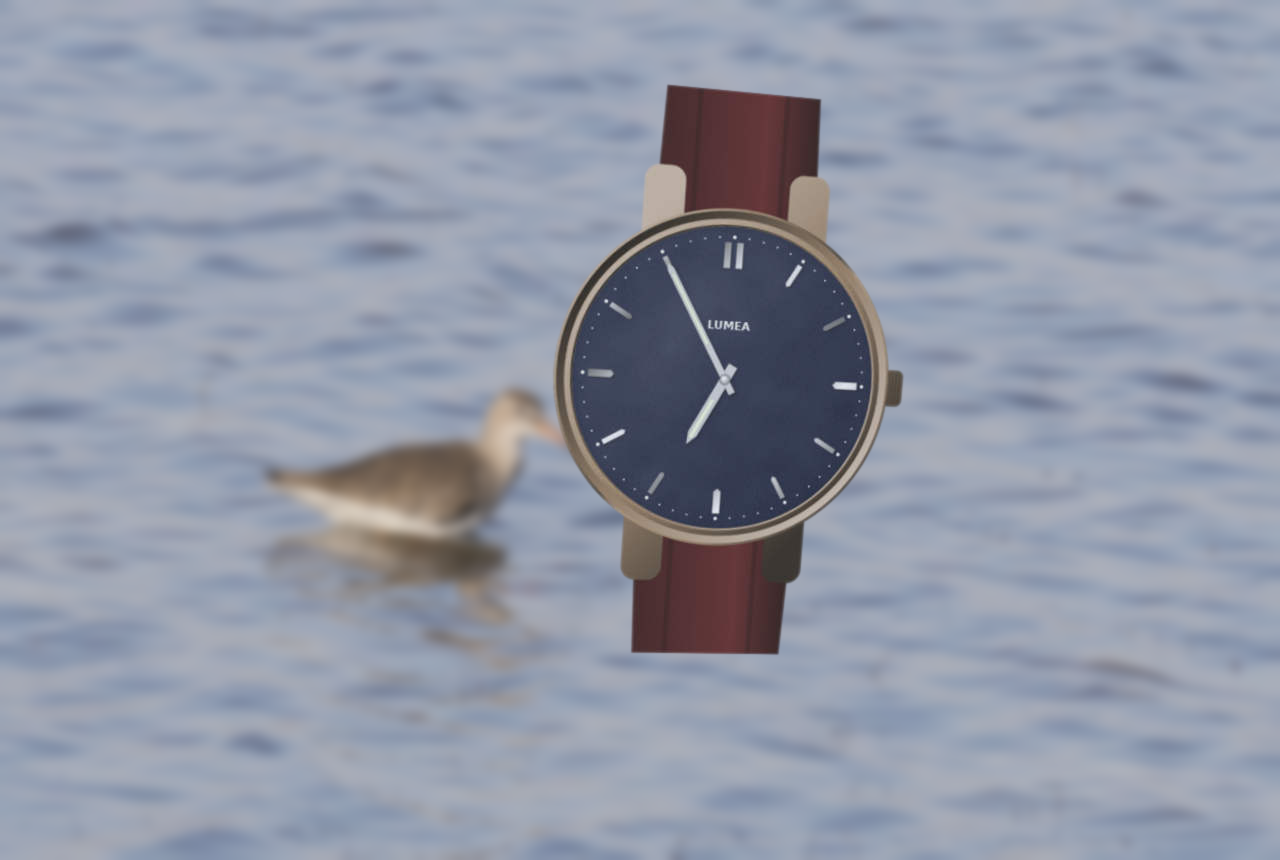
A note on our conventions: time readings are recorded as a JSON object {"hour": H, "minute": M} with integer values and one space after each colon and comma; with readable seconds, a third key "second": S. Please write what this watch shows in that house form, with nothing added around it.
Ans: {"hour": 6, "minute": 55}
